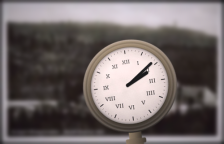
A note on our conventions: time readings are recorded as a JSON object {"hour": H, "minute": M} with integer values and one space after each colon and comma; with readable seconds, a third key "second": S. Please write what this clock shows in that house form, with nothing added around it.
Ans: {"hour": 2, "minute": 9}
